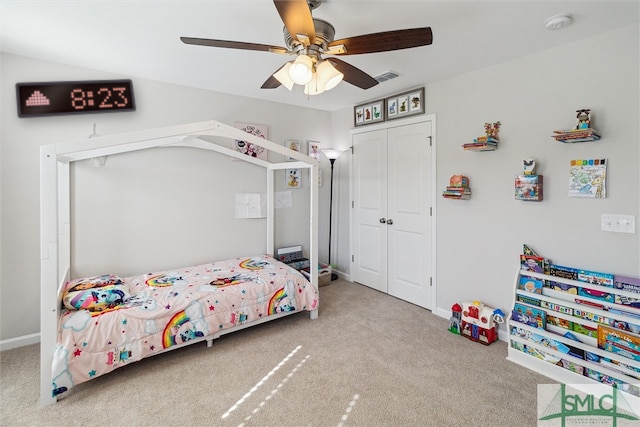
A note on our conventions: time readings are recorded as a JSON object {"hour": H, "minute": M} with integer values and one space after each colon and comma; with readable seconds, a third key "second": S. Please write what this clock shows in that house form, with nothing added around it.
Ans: {"hour": 8, "minute": 23}
